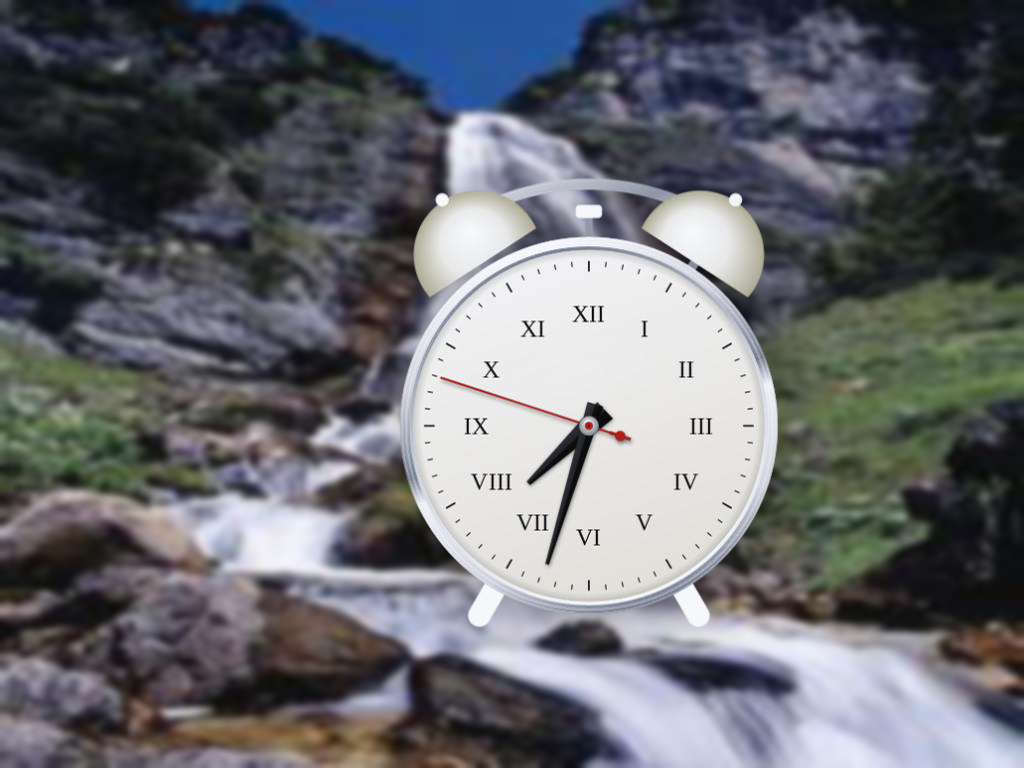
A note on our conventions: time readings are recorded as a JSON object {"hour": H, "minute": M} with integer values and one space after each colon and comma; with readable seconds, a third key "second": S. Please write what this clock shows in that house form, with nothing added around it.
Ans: {"hour": 7, "minute": 32, "second": 48}
